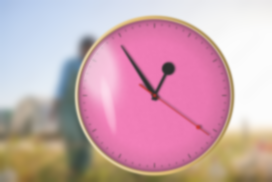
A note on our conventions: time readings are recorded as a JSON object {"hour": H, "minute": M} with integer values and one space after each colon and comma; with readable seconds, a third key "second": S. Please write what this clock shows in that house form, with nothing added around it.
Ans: {"hour": 12, "minute": 54, "second": 21}
